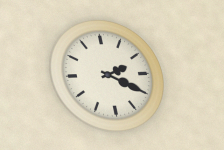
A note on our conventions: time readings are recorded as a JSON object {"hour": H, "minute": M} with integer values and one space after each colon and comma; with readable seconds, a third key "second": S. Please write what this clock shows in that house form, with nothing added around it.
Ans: {"hour": 2, "minute": 20}
